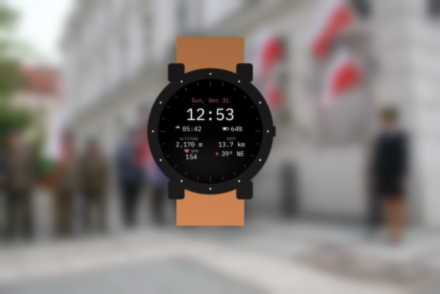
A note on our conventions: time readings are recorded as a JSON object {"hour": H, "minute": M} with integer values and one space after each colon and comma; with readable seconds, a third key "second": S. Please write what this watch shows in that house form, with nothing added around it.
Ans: {"hour": 12, "minute": 53}
